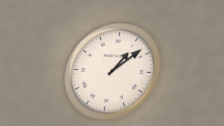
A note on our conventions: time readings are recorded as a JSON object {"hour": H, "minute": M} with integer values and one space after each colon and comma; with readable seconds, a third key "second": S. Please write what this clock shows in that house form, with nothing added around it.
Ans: {"hour": 1, "minute": 8}
